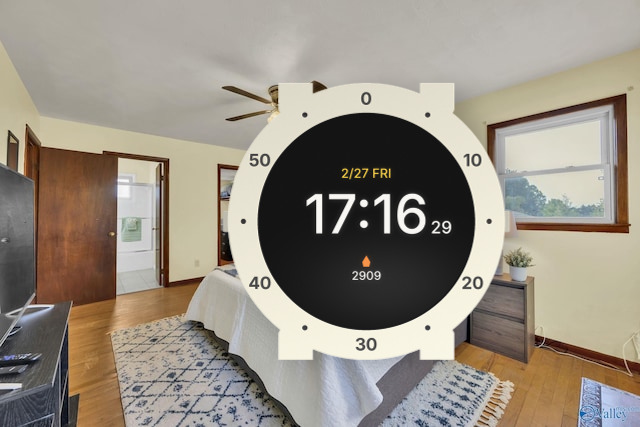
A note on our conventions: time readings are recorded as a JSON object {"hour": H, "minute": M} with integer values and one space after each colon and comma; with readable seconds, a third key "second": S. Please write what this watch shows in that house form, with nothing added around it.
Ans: {"hour": 17, "minute": 16, "second": 29}
